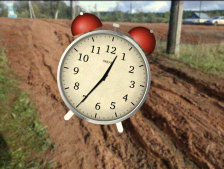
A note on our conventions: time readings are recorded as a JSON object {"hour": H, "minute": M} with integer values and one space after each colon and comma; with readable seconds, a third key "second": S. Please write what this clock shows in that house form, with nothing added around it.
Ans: {"hour": 12, "minute": 35}
